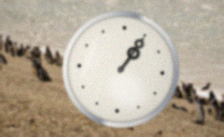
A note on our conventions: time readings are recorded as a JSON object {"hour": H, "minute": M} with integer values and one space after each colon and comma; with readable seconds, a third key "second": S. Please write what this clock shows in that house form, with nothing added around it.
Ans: {"hour": 1, "minute": 5}
